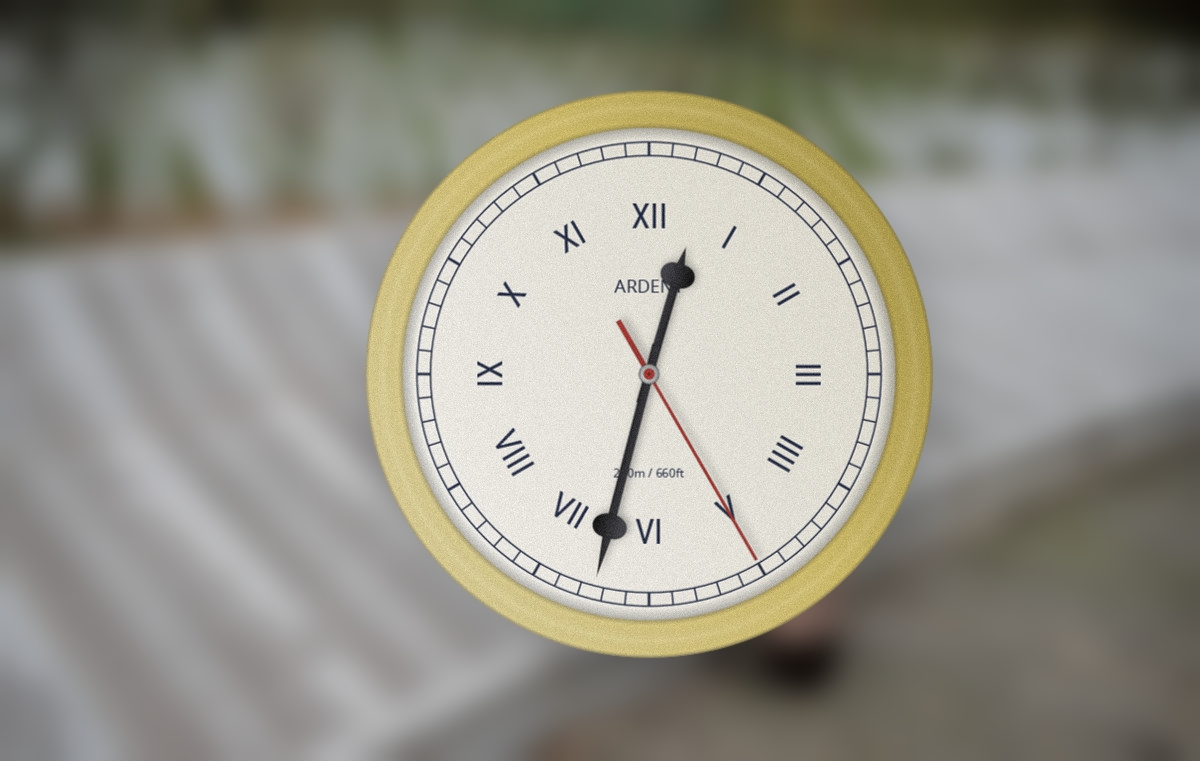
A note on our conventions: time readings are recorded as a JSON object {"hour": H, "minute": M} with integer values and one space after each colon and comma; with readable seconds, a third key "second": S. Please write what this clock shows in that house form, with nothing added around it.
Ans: {"hour": 12, "minute": 32, "second": 25}
